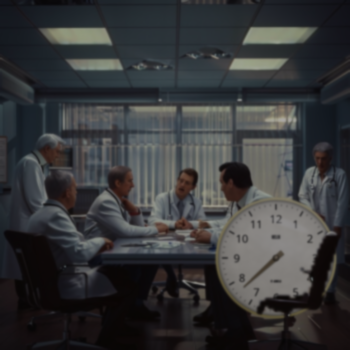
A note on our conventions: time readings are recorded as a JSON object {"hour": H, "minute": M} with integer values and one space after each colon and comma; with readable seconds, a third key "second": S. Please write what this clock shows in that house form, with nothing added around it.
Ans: {"hour": 7, "minute": 38}
